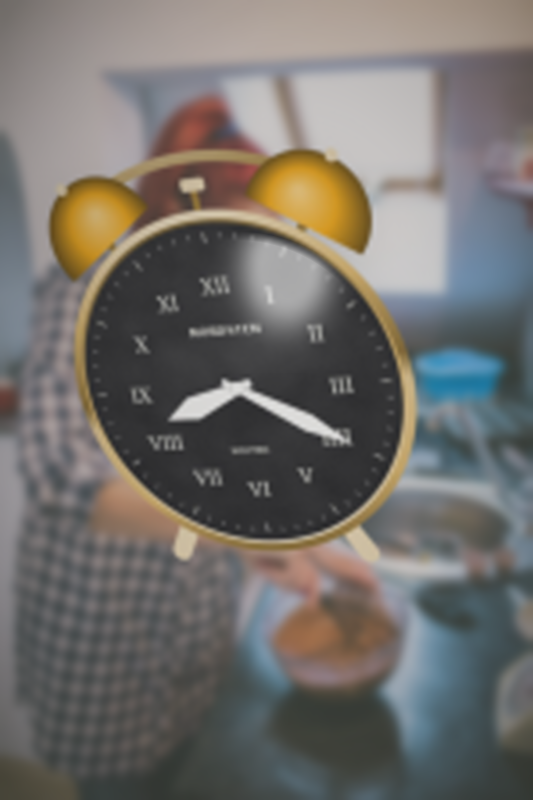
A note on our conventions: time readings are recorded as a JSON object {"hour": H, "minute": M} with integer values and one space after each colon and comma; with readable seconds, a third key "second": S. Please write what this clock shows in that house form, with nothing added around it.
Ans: {"hour": 8, "minute": 20}
